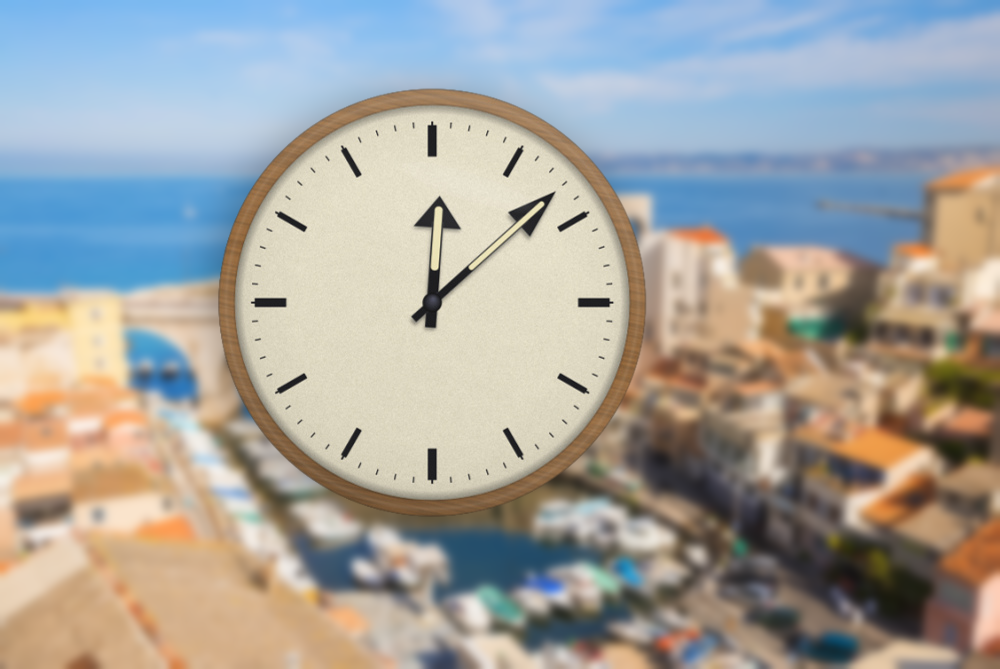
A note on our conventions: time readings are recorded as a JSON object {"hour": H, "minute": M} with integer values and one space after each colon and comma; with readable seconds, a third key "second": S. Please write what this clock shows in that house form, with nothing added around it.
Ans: {"hour": 12, "minute": 8}
